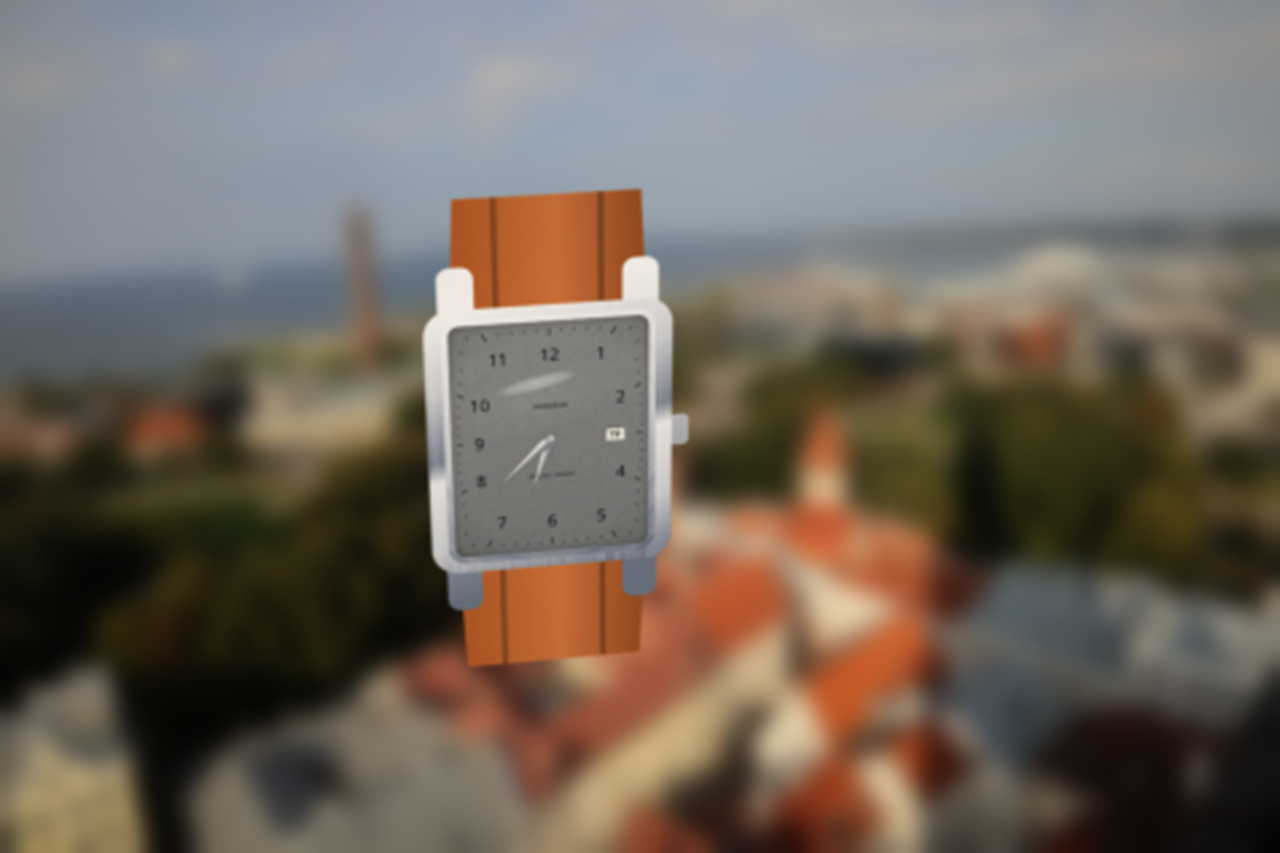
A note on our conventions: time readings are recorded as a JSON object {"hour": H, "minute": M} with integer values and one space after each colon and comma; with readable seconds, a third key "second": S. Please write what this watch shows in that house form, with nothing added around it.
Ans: {"hour": 6, "minute": 38}
